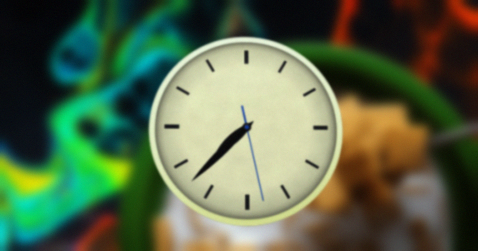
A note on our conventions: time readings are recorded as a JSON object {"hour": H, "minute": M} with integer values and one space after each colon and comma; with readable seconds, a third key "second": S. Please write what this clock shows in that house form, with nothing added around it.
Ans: {"hour": 7, "minute": 37, "second": 28}
